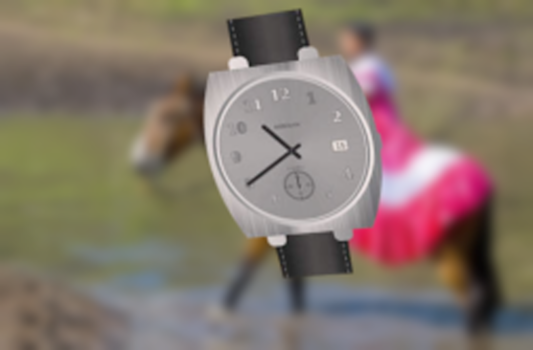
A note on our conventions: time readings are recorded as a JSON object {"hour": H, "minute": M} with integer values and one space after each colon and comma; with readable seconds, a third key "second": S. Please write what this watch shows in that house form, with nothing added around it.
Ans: {"hour": 10, "minute": 40}
